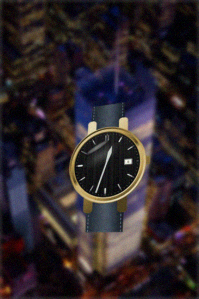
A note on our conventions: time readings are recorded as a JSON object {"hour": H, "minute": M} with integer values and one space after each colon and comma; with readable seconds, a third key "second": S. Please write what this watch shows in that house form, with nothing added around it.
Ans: {"hour": 12, "minute": 33}
